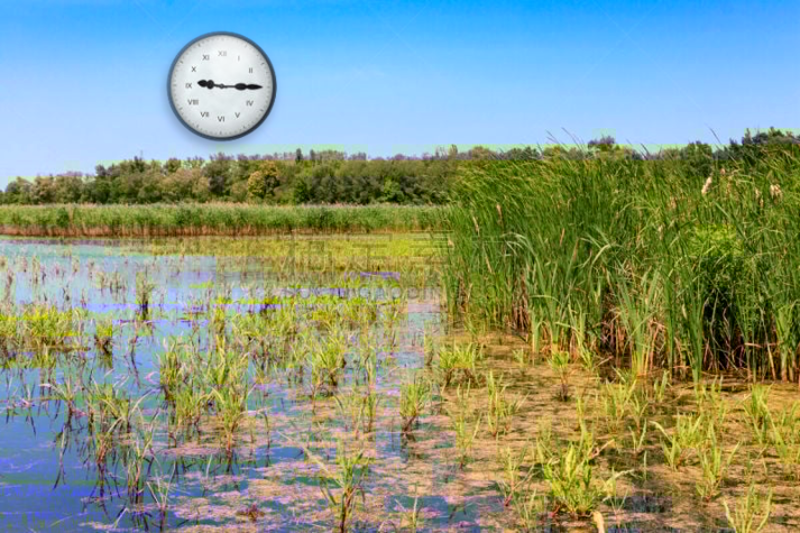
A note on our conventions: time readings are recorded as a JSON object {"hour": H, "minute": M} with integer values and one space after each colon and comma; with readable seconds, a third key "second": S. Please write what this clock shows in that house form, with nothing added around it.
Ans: {"hour": 9, "minute": 15}
